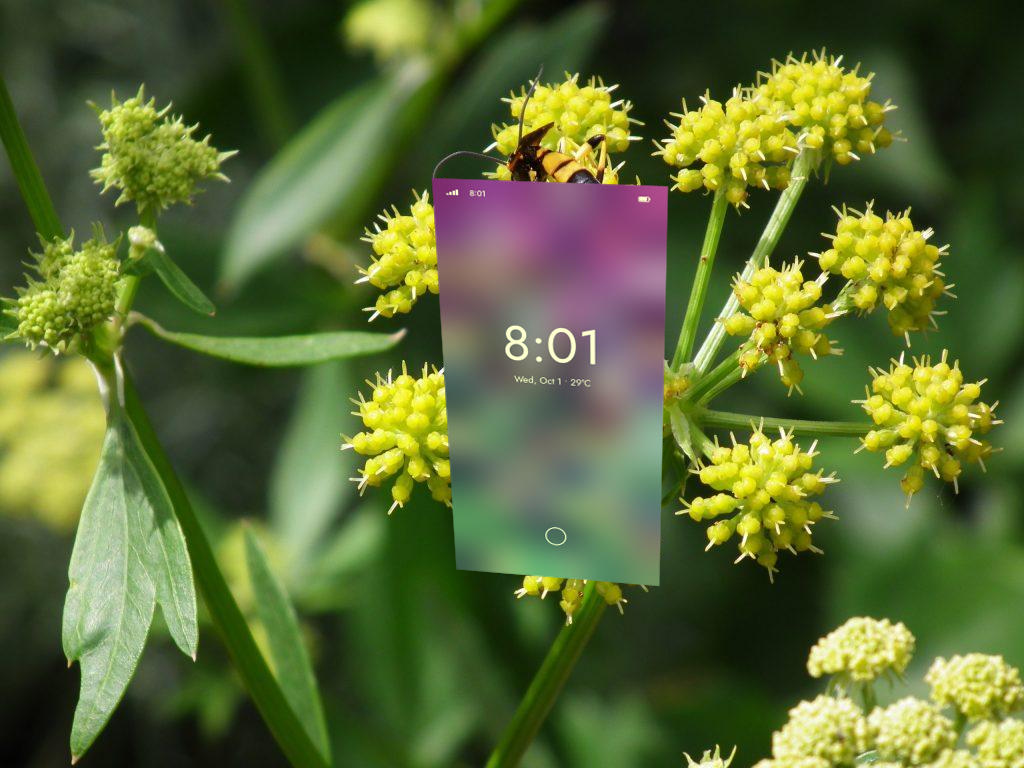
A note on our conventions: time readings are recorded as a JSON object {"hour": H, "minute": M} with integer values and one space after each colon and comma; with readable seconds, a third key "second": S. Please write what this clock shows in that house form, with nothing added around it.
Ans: {"hour": 8, "minute": 1}
